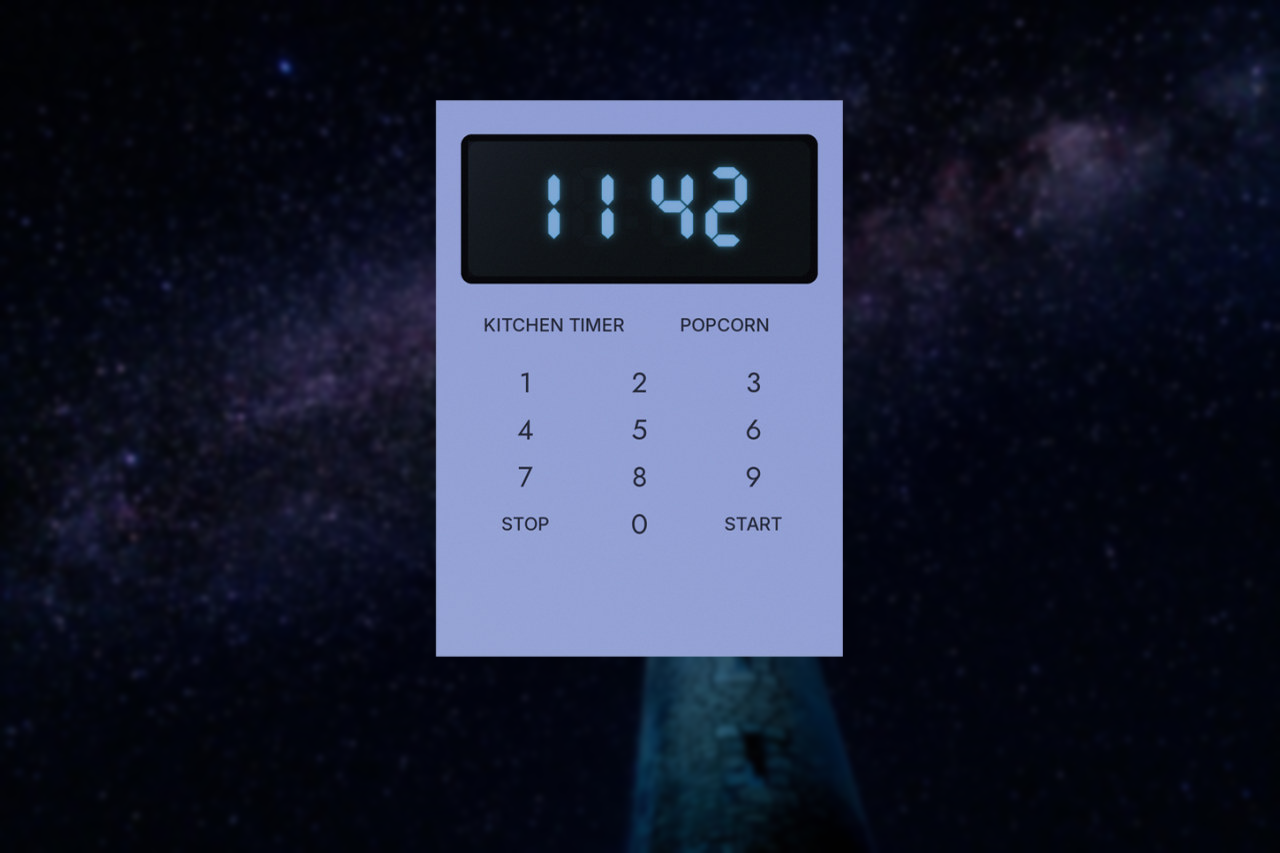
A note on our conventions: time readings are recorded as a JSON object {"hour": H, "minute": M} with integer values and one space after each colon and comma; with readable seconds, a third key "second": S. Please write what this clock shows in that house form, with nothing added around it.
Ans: {"hour": 11, "minute": 42}
